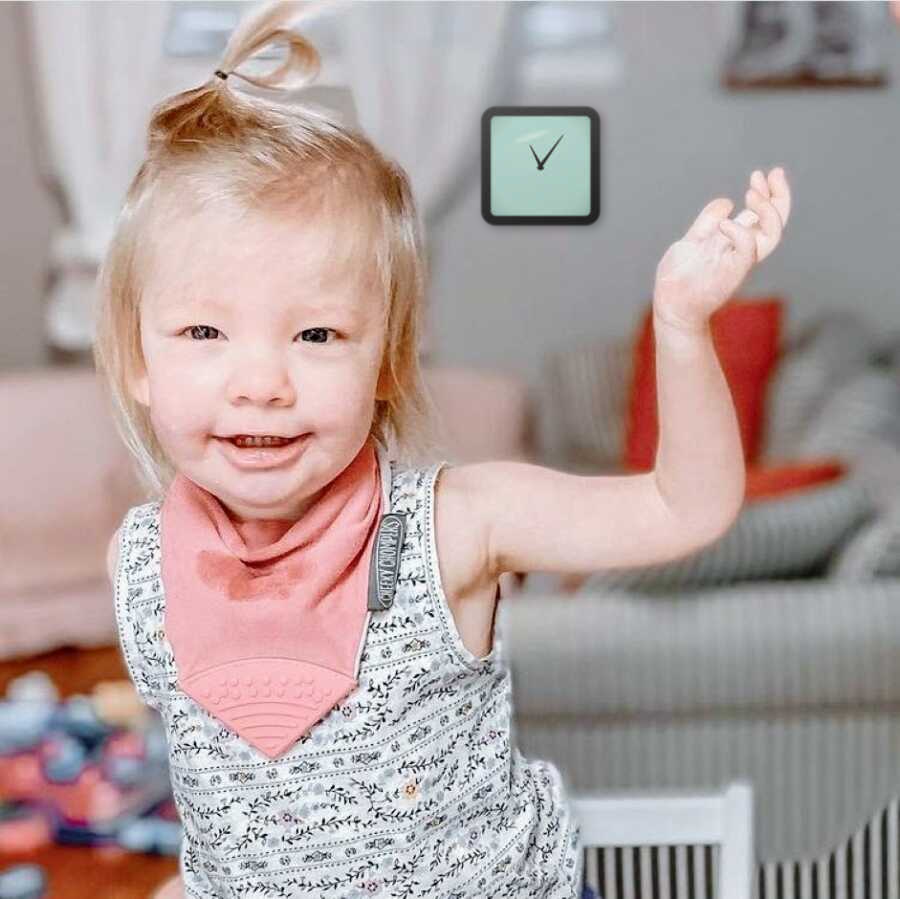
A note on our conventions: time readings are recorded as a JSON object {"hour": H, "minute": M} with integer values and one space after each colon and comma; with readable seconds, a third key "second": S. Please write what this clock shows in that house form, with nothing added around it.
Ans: {"hour": 11, "minute": 6}
